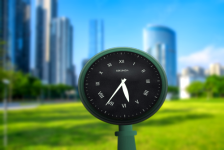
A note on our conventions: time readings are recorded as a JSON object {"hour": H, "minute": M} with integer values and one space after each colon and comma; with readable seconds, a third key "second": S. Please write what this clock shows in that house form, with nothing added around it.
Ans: {"hour": 5, "minute": 36}
